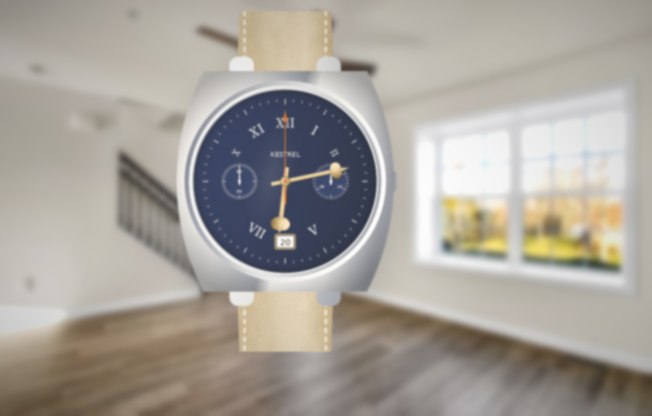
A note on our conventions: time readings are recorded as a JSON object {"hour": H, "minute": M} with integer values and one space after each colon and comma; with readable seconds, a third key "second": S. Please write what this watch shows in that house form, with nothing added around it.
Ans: {"hour": 6, "minute": 13}
